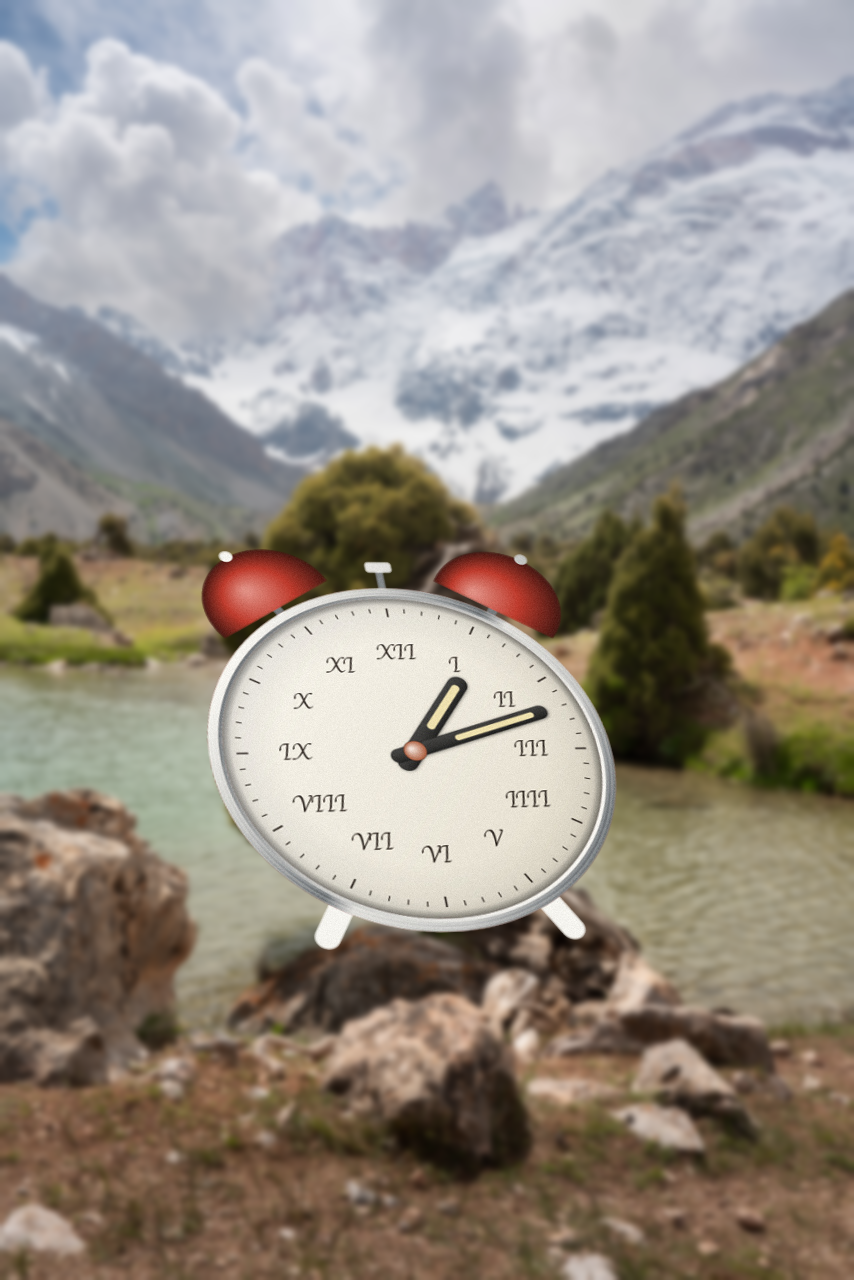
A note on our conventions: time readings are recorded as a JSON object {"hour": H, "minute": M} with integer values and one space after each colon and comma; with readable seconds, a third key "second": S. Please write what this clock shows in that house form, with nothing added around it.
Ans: {"hour": 1, "minute": 12}
